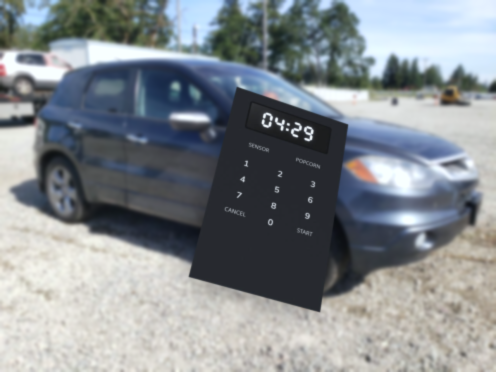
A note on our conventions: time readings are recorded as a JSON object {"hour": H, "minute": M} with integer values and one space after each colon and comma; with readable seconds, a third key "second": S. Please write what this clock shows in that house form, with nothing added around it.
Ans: {"hour": 4, "minute": 29}
